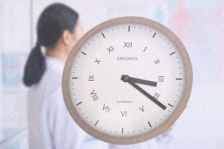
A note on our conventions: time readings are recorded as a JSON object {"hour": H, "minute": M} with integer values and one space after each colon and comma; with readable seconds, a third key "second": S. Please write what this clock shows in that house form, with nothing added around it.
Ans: {"hour": 3, "minute": 21}
